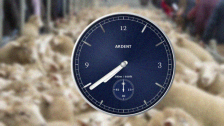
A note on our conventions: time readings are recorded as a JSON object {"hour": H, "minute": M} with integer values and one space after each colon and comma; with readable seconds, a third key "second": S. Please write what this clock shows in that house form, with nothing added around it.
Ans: {"hour": 7, "minute": 39}
